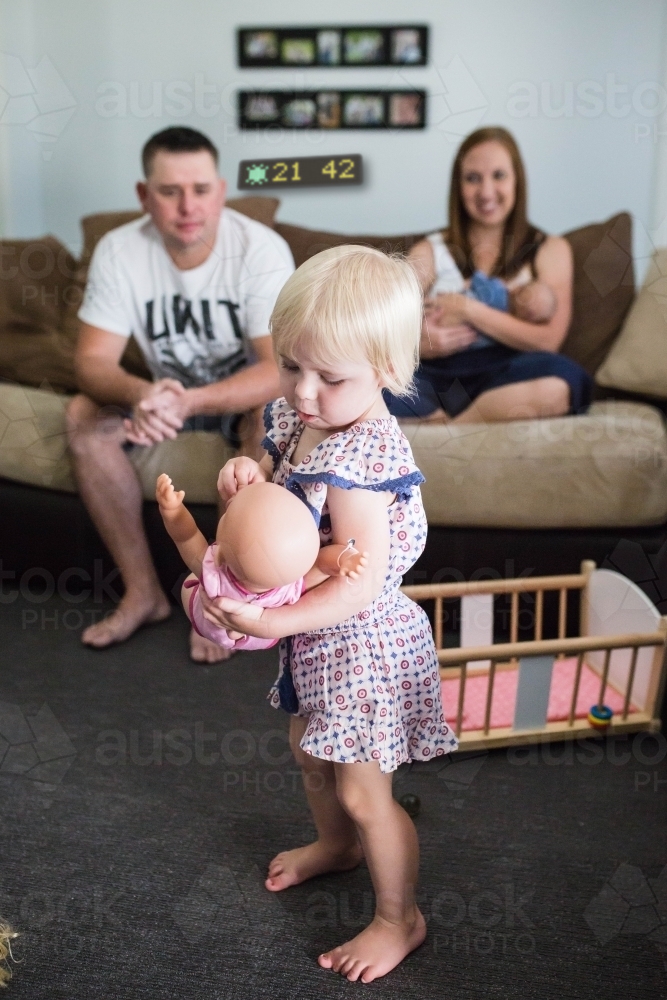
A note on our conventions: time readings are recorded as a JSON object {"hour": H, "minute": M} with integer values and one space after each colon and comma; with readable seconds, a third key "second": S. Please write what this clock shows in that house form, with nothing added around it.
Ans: {"hour": 21, "minute": 42}
